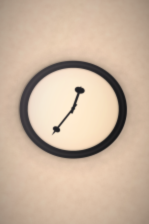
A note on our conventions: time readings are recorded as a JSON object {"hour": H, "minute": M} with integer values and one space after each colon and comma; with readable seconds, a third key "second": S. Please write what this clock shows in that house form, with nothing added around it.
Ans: {"hour": 12, "minute": 36}
